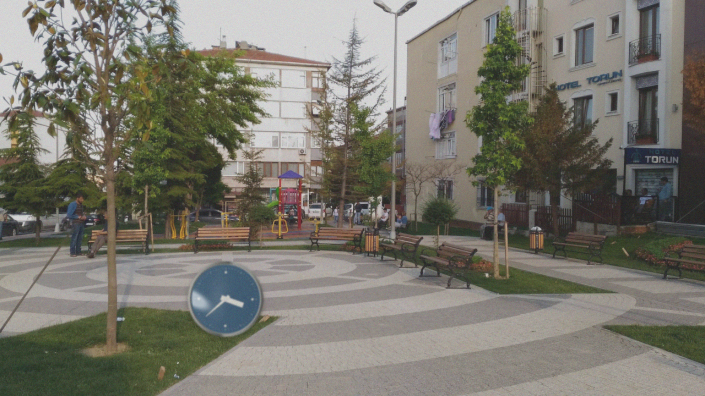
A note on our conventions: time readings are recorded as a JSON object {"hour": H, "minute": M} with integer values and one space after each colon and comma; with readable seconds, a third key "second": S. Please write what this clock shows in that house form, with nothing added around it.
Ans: {"hour": 3, "minute": 38}
